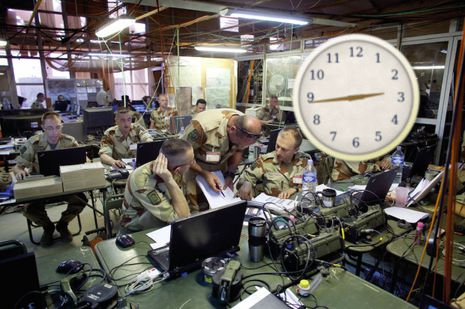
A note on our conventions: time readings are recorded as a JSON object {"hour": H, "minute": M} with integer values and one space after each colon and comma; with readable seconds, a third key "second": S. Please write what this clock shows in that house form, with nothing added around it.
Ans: {"hour": 2, "minute": 44}
